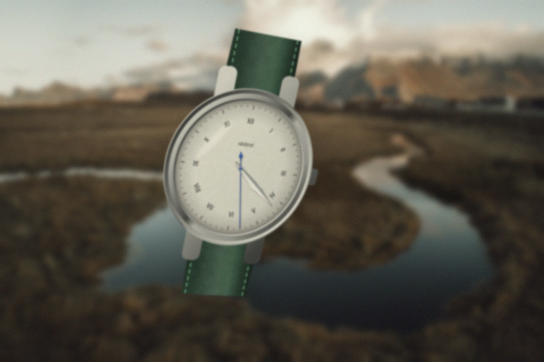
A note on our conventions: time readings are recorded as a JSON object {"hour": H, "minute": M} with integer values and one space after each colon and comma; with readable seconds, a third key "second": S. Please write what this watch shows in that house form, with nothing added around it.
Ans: {"hour": 4, "minute": 21, "second": 28}
